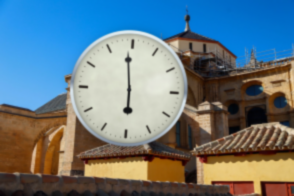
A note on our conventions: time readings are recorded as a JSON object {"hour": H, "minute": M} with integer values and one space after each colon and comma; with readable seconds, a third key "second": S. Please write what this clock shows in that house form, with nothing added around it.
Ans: {"hour": 5, "minute": 59}
